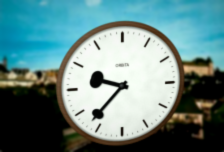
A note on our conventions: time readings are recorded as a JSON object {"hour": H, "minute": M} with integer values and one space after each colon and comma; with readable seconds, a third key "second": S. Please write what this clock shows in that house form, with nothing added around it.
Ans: {"hour": 9, "minute": 37}
